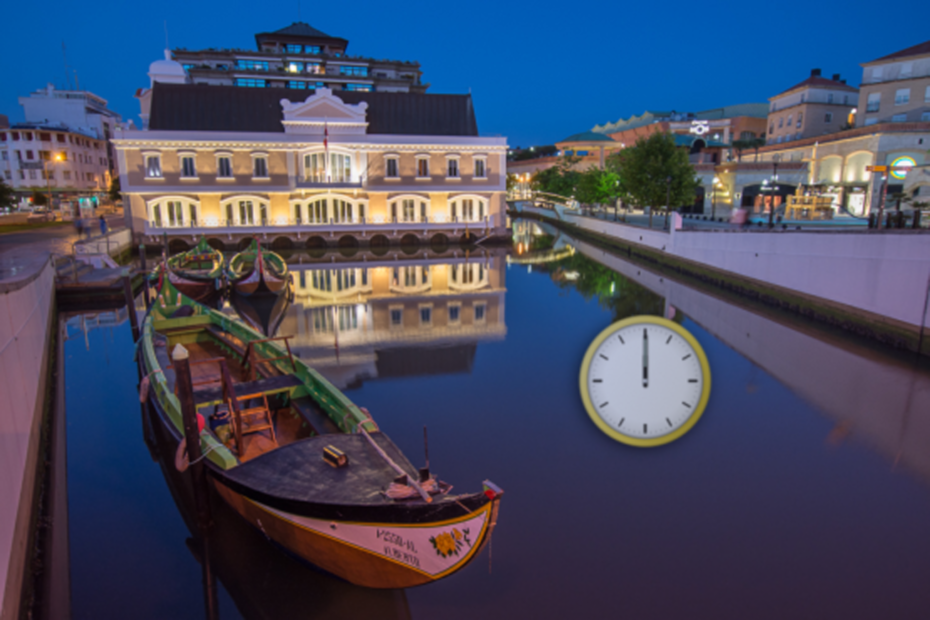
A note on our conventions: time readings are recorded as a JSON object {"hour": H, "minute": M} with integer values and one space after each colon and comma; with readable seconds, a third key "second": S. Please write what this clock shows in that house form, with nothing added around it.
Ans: {"hour": 12, "minute": 0}
